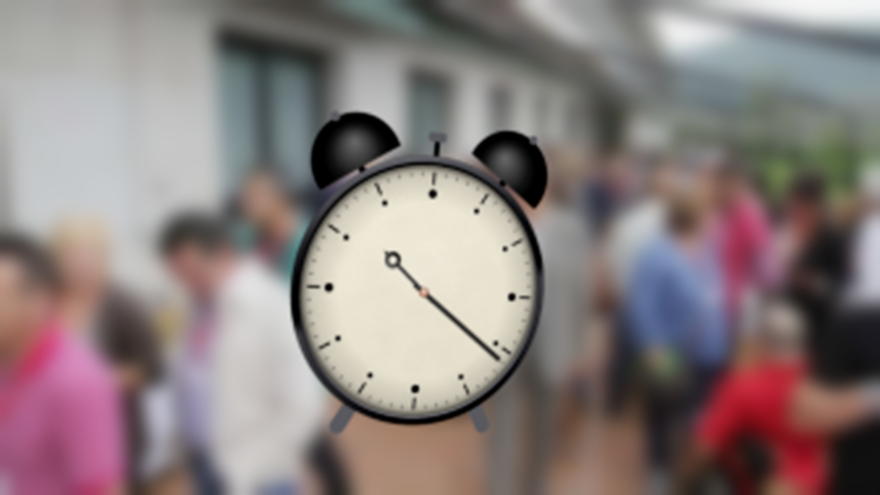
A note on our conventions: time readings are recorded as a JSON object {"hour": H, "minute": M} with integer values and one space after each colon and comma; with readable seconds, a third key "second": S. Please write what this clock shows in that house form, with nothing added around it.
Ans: {"hour": 10, "minute": 21}
